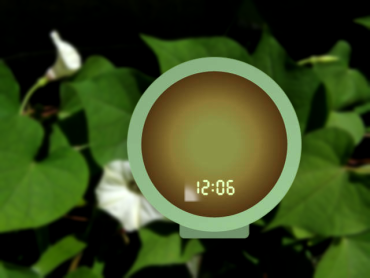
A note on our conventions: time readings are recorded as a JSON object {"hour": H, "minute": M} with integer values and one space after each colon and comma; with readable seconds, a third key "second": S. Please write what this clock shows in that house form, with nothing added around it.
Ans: {"hour": 12, "minute": 6}
